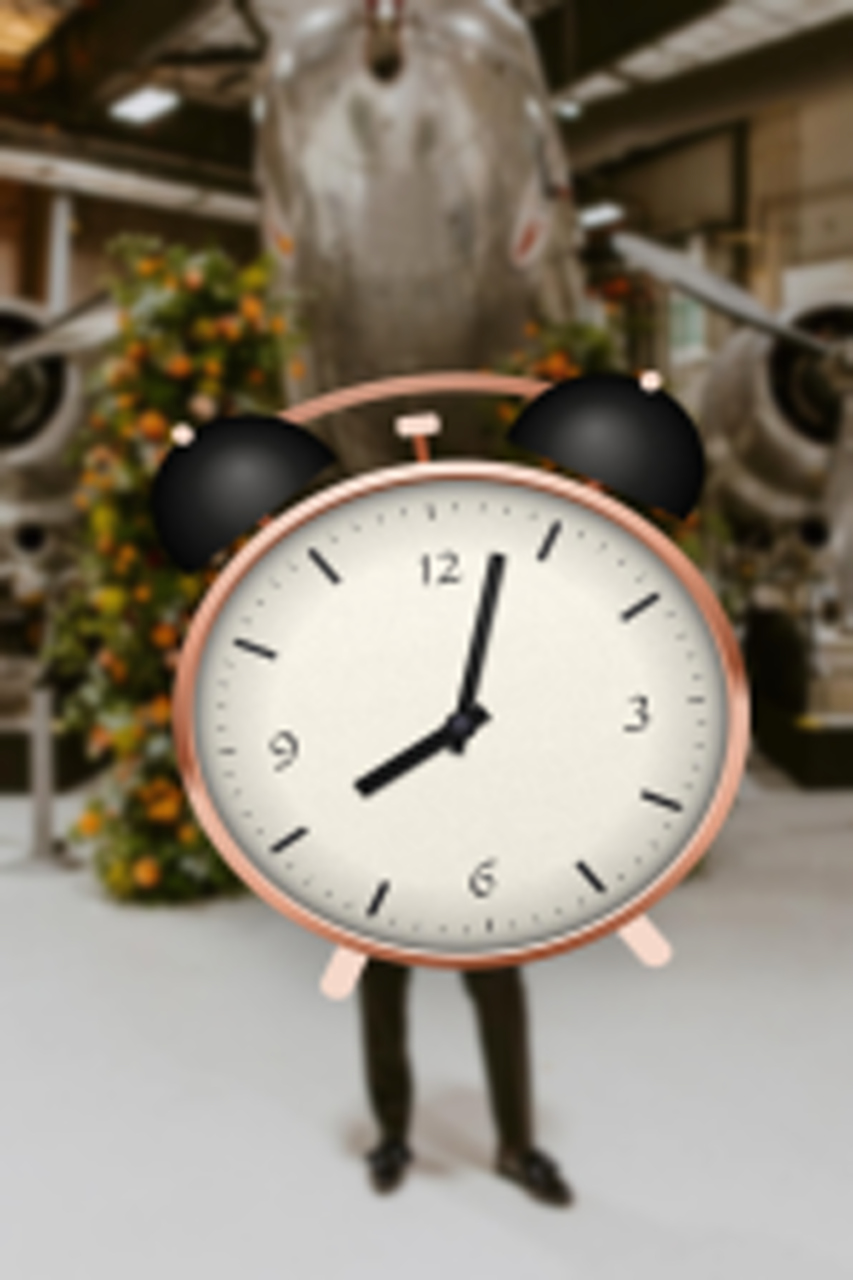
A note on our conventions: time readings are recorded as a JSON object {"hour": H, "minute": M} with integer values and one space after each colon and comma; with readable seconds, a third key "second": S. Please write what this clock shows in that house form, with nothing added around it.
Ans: {"hour": 8, "minute": 3}
